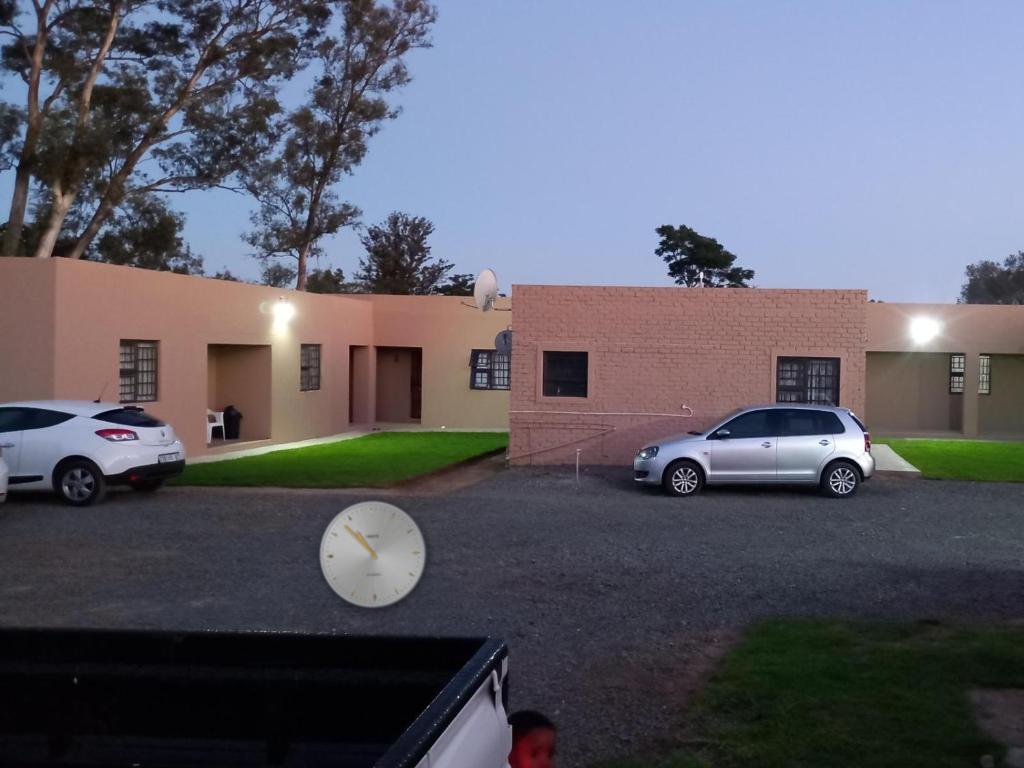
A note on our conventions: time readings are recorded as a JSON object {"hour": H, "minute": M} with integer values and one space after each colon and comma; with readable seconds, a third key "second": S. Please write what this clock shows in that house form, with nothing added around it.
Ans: {"hour": 10, "minute": 53}
